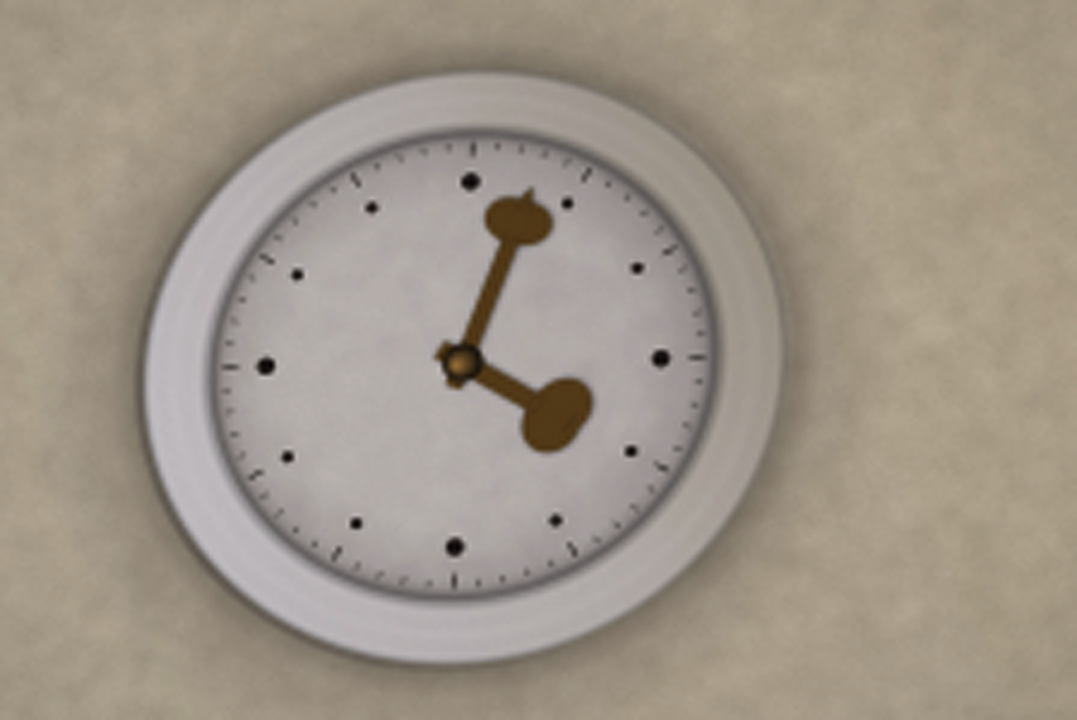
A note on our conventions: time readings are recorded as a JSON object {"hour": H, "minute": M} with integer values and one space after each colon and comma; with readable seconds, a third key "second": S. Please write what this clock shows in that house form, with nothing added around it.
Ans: {"hour": 4, "minute": 3}
